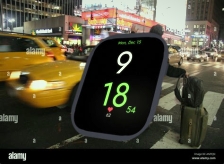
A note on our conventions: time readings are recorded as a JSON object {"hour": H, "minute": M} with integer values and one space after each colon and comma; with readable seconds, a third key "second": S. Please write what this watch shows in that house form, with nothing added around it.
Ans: {"hour": 9, "minute": 18, "second": 54}
